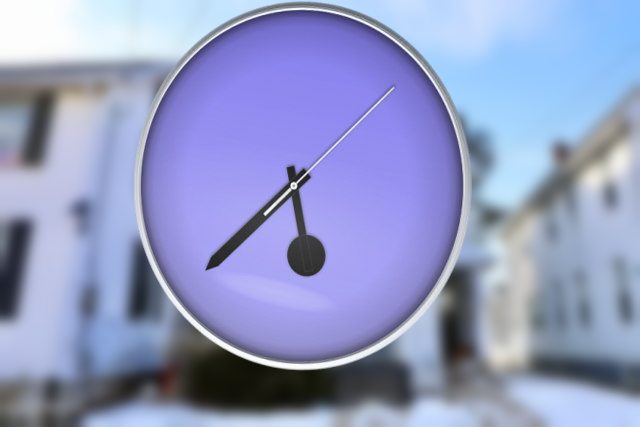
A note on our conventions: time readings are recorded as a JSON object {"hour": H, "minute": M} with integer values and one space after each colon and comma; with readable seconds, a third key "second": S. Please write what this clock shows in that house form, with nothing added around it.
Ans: {"hour": 5, "minute": 38, "second": 8}
